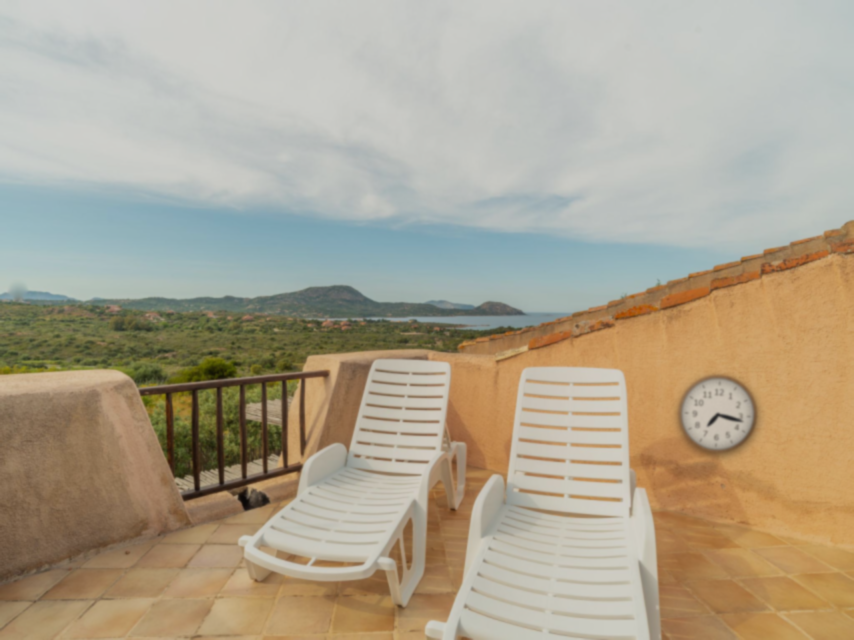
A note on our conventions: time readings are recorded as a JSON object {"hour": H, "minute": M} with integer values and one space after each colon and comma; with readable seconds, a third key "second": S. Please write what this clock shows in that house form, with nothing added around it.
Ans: {"hour": 7, "minute": 17}
